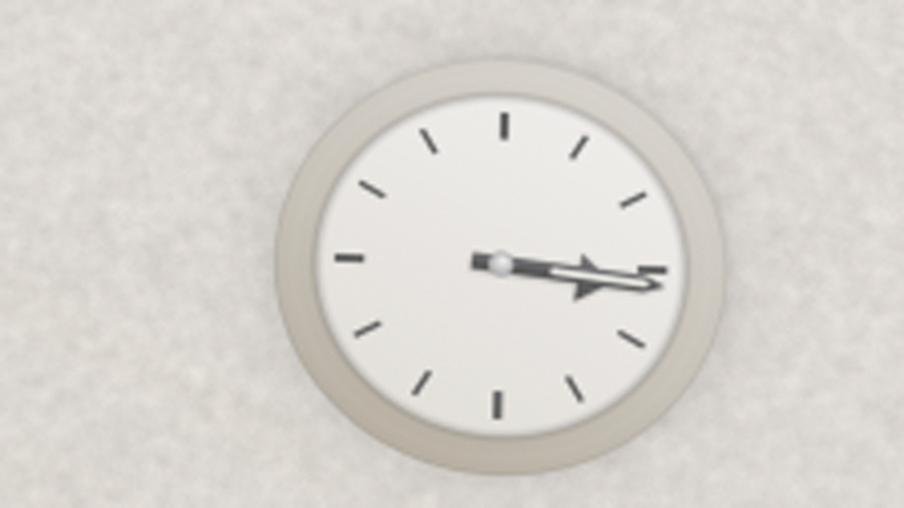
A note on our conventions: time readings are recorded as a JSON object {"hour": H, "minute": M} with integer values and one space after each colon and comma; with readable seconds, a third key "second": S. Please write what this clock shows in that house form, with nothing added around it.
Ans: {"hour": 3, "minute": 16}
